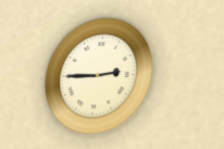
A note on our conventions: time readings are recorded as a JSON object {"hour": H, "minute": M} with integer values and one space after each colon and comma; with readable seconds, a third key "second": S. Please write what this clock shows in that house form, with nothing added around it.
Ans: {"hour": 2, "minute": 45}
